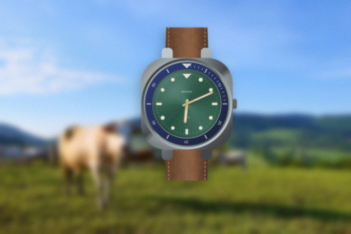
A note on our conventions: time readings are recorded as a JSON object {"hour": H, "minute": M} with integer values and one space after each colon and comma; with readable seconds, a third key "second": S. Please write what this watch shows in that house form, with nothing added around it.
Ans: {"hour": 6, "minute": 11}
